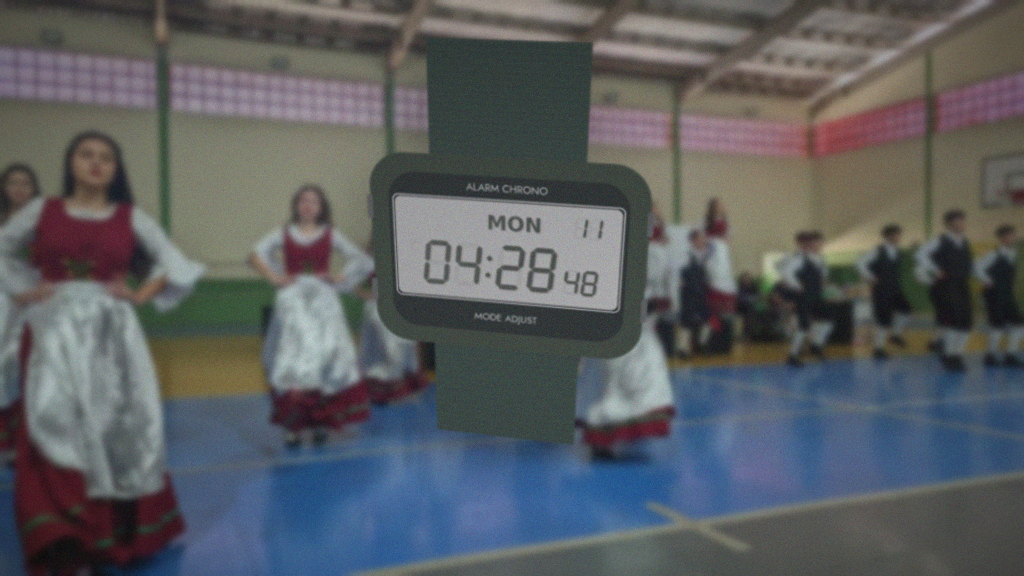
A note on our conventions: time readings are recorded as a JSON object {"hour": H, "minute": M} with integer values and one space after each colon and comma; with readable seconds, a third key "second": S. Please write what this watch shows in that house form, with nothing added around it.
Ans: {"hour": 4, "minute": 28, "second": 48}
